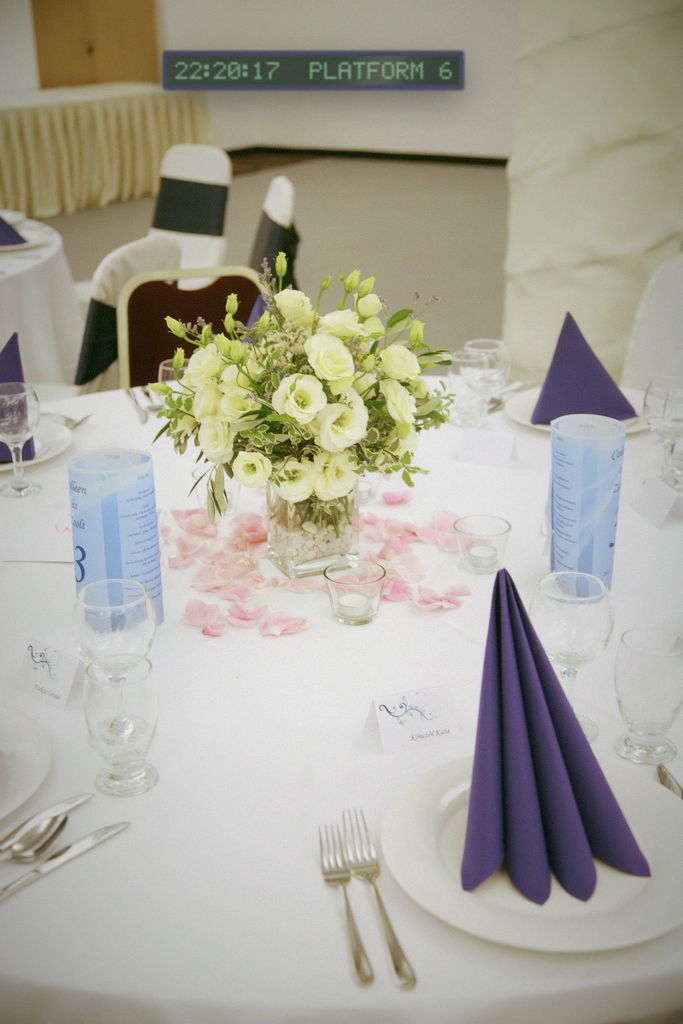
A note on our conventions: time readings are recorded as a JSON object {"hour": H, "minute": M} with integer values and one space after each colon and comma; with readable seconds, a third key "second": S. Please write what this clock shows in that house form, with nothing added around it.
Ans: {"hour": 22, "minute": 20, "second": 17}
